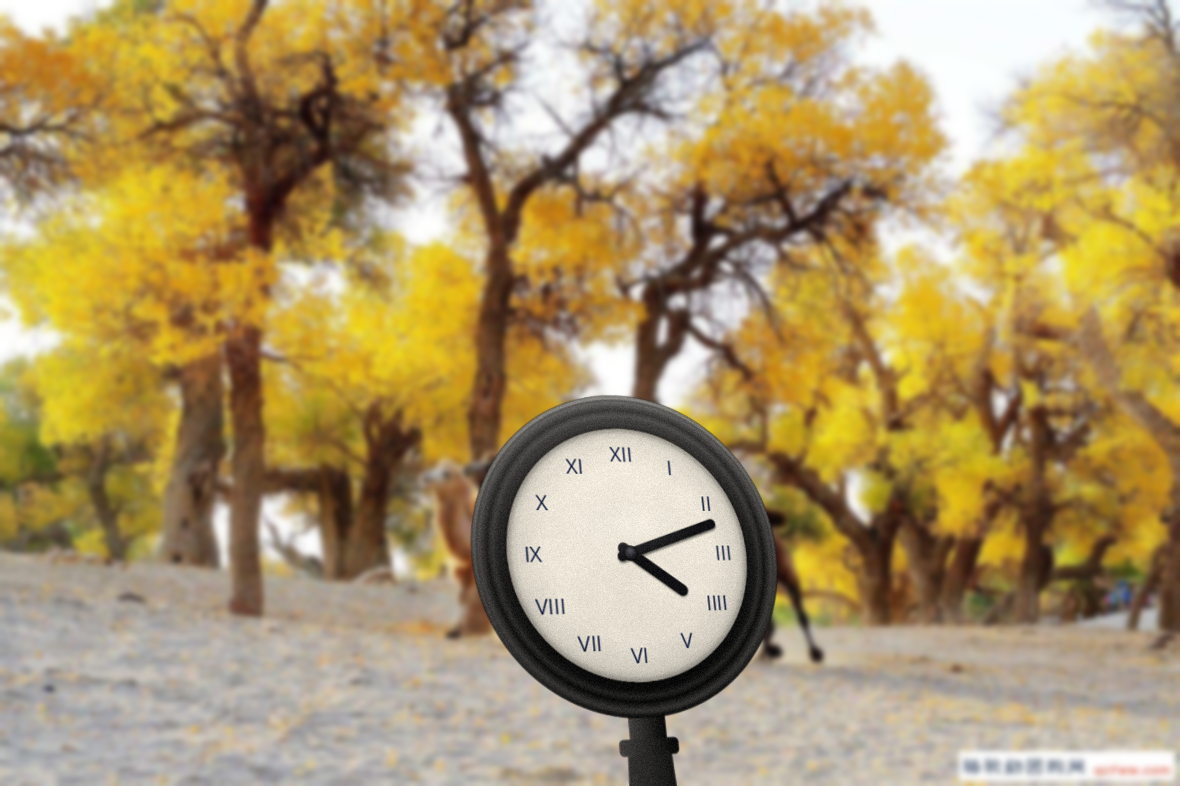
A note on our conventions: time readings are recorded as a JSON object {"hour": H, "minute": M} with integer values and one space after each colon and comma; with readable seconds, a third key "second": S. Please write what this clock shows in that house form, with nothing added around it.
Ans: {"hour": 4, "minute": 12}
